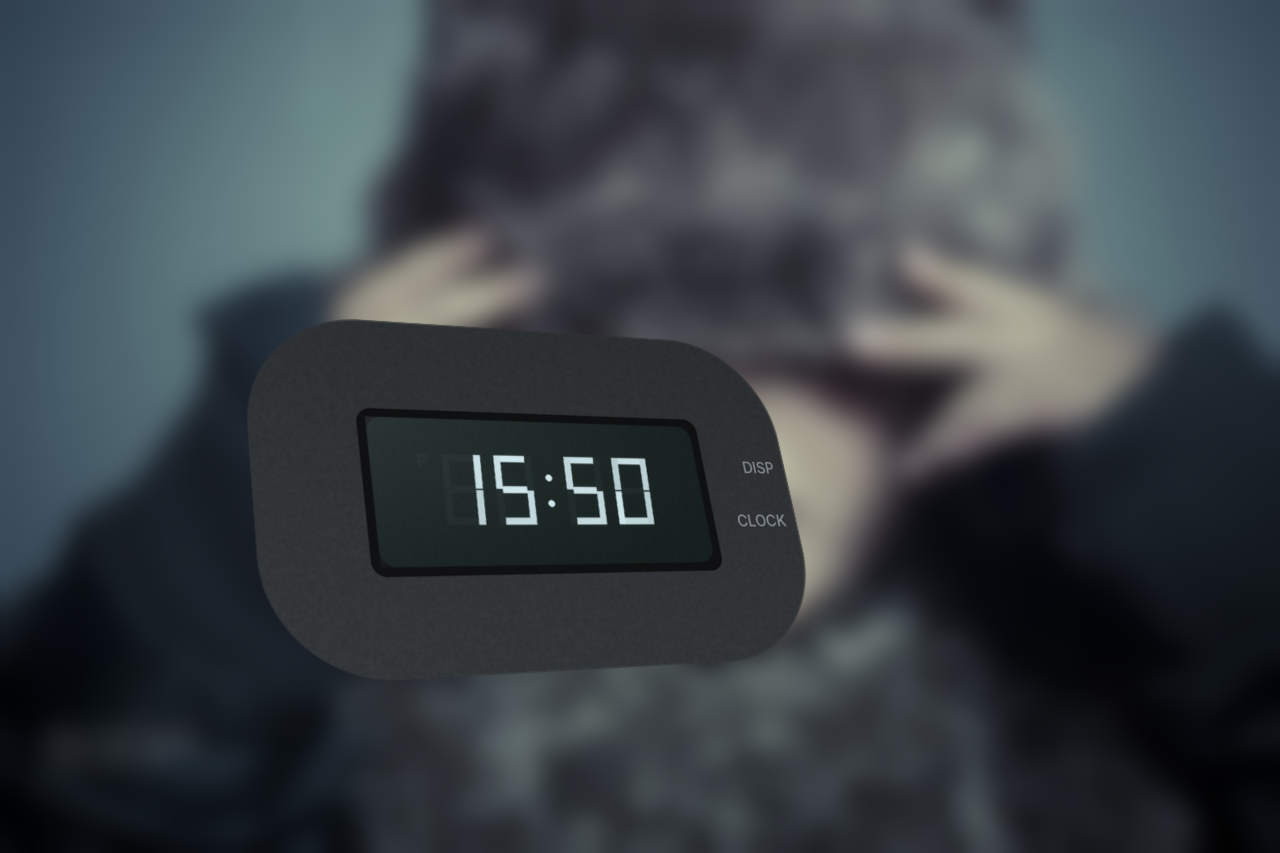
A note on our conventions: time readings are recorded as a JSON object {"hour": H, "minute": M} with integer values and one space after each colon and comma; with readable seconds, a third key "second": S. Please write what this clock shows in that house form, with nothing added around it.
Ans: {"hour": 15, "minute": 50}
